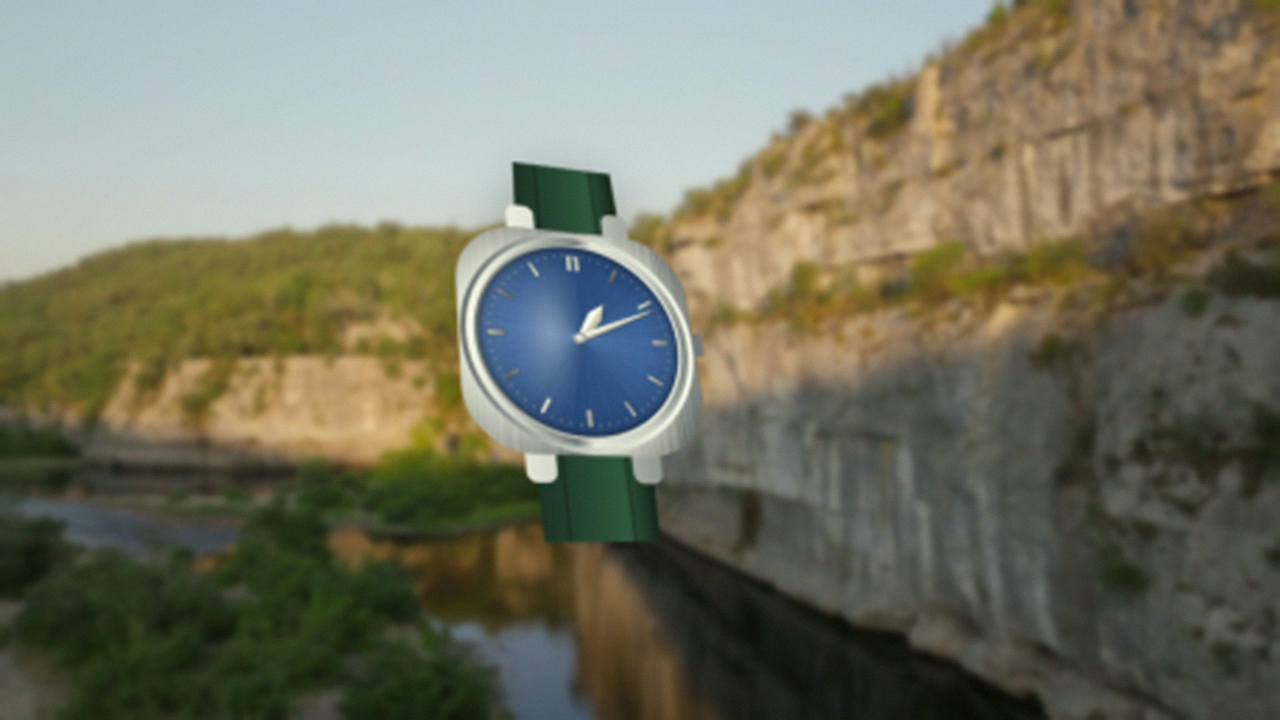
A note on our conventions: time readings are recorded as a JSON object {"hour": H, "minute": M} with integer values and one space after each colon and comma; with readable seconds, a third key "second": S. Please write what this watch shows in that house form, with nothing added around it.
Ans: {"hour": 1, "minute": 11}
